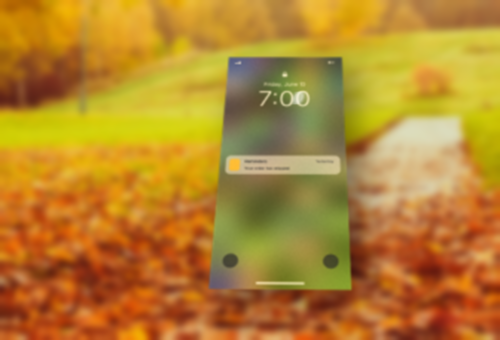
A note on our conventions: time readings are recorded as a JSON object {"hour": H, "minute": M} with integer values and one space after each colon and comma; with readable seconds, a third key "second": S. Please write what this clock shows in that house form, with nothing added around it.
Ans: {"hour": 7, "minute": 0}
